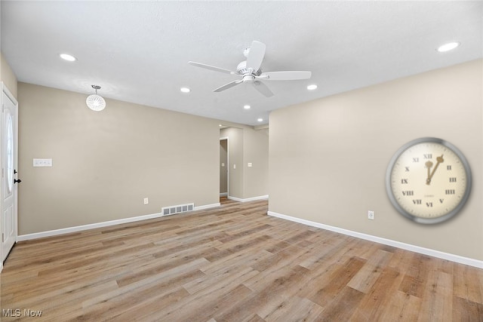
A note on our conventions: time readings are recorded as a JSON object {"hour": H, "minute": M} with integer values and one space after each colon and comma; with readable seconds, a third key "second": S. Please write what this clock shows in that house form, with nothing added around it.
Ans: {"hour": 12, "minute": 5}
